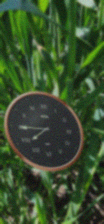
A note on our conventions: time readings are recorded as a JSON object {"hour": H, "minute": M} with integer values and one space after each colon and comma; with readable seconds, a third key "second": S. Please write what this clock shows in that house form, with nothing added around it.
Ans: {"hour": 7, "minute": 45}
